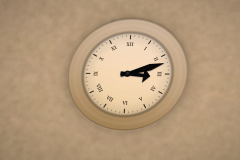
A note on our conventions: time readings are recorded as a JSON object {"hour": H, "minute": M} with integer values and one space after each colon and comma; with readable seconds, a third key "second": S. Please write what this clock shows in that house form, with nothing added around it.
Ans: {"hour": 3, "minute": 12}
